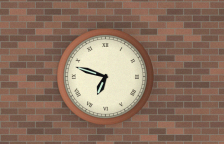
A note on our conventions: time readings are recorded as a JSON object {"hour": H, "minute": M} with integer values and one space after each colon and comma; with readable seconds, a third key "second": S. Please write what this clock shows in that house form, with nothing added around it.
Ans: {"hour": 6, "minute": 48}
